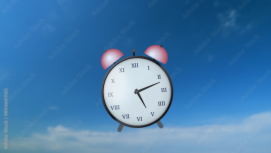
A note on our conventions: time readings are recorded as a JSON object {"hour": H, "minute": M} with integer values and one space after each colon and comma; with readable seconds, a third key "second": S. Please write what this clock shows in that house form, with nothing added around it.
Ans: {"hour": 5, "minute": 12}
